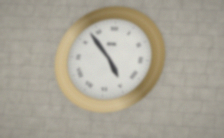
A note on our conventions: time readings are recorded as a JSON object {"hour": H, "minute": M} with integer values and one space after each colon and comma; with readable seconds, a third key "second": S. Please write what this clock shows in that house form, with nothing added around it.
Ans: {"hour": 4, "minute": 53}
